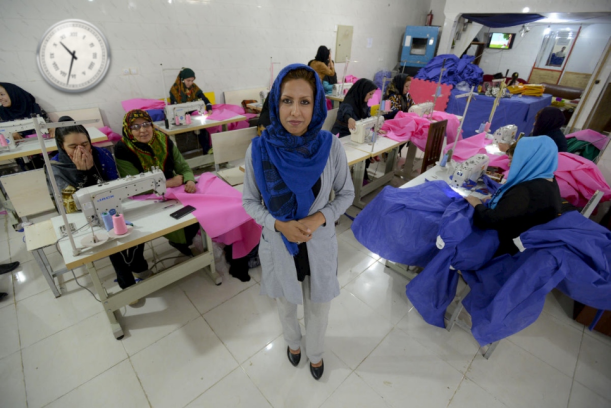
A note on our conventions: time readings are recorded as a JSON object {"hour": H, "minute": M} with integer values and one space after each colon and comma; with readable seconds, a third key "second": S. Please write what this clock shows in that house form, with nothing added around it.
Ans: {"hour": 10, "minute": 32}
